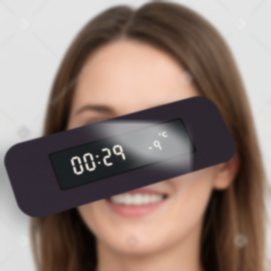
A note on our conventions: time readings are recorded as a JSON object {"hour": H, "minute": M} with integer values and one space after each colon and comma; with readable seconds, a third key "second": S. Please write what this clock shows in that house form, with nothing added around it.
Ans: {"hour": 0, "minute": 29}
